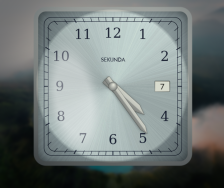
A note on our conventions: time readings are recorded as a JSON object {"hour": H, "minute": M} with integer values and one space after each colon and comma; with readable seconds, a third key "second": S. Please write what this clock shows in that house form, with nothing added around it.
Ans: {"hour": 4, "minute": 24}
